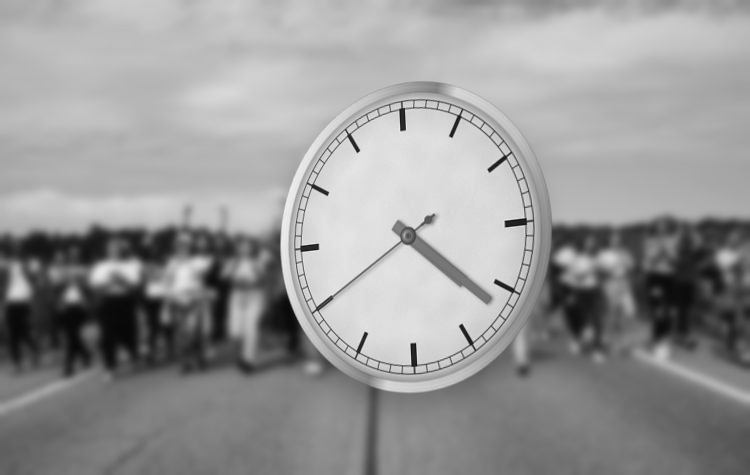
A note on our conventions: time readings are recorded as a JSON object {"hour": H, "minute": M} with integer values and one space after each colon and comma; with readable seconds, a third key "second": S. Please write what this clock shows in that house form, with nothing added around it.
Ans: {"hour": 4, "minute": 21, "second": 40}
